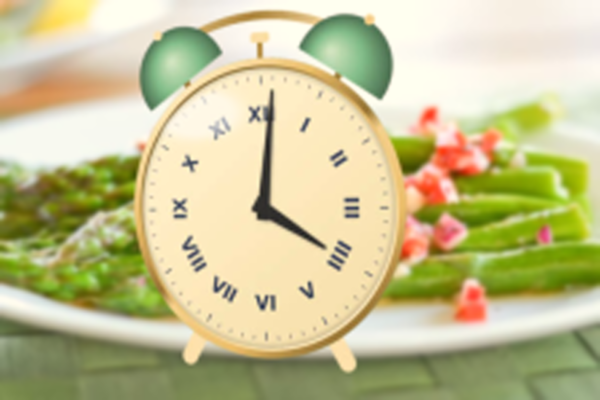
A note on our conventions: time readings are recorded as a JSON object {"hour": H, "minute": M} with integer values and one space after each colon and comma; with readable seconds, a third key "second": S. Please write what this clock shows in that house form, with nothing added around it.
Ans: {"hour": 4, "minute": 1}
